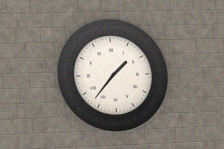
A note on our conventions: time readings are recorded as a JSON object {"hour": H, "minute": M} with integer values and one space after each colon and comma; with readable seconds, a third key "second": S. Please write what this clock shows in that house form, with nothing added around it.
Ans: {"hour": 1, "minute": 37}
